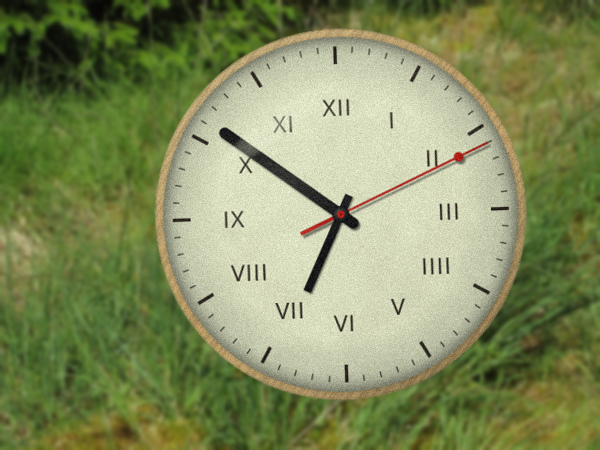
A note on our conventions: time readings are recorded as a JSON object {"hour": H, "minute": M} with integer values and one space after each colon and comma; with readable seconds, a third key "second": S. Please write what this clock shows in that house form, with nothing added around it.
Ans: {"hour": 6, "minute": 51, "second": 11}
